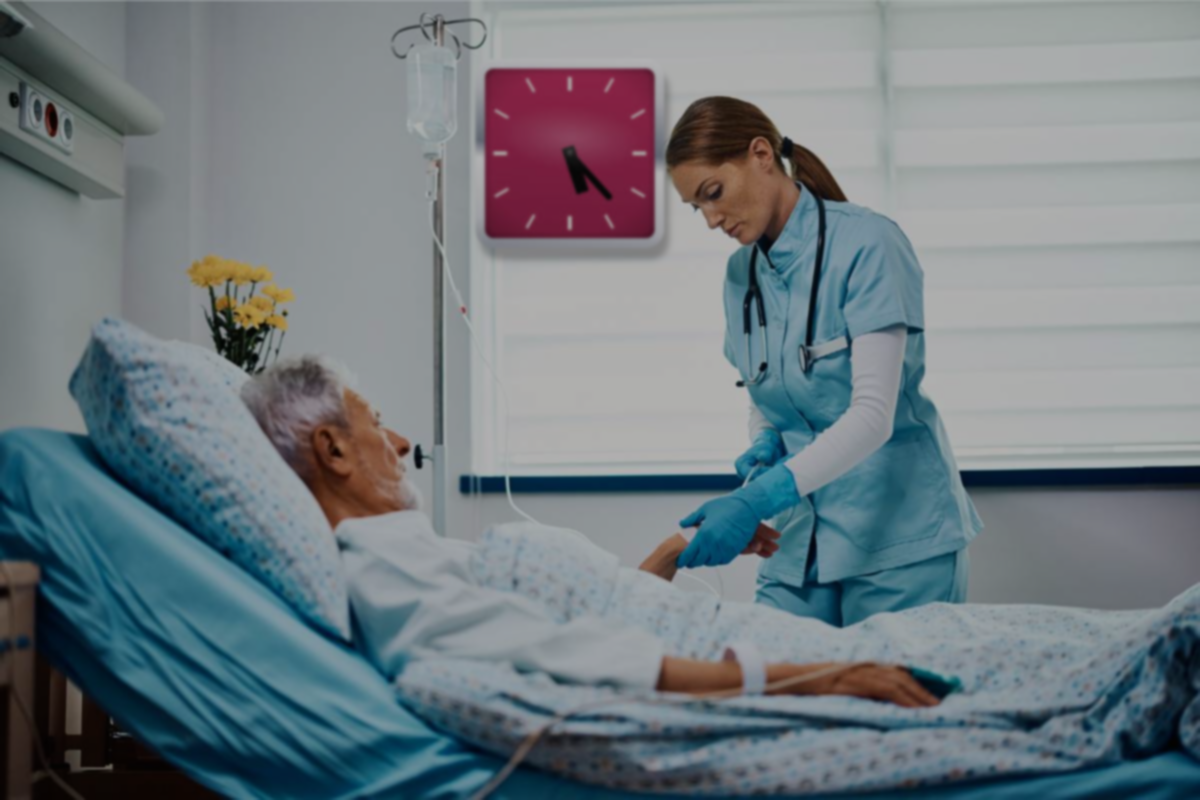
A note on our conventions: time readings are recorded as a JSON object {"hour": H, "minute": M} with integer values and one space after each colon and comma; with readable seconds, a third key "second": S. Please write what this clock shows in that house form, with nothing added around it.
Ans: {"hour": 5, "minute": 23}
